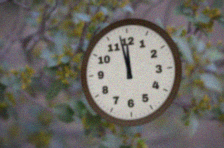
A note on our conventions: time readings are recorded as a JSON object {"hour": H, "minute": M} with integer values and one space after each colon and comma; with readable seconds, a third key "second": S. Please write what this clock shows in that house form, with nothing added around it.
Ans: {"hour": 11, "minute": 58}
